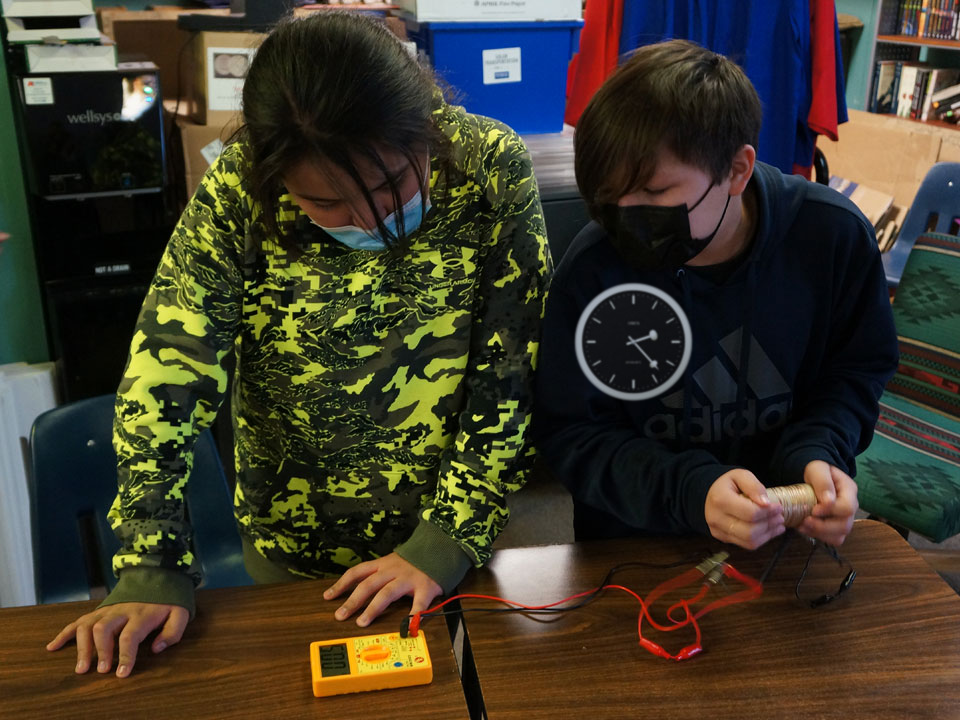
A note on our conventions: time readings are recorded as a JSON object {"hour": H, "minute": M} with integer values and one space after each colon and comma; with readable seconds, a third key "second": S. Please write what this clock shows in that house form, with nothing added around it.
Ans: {"hour": 2, "minute": 23}
